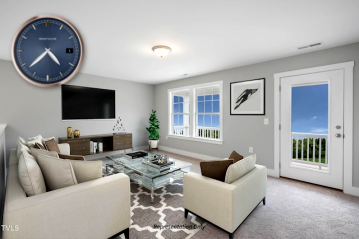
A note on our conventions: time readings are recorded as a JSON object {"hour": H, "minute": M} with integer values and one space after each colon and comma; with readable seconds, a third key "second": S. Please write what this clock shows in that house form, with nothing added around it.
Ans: {"hour": 4, "minute": 38}
